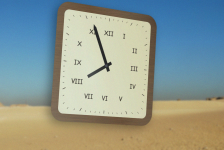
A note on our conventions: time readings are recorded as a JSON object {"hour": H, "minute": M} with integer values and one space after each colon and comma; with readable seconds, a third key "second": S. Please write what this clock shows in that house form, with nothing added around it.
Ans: {"hour": 7, "minute": 56}
